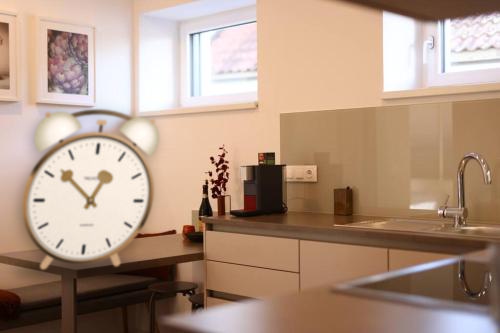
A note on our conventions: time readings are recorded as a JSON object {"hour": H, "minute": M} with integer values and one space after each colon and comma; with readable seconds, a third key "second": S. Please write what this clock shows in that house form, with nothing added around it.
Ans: {"hour": 12, "minute": 52}
